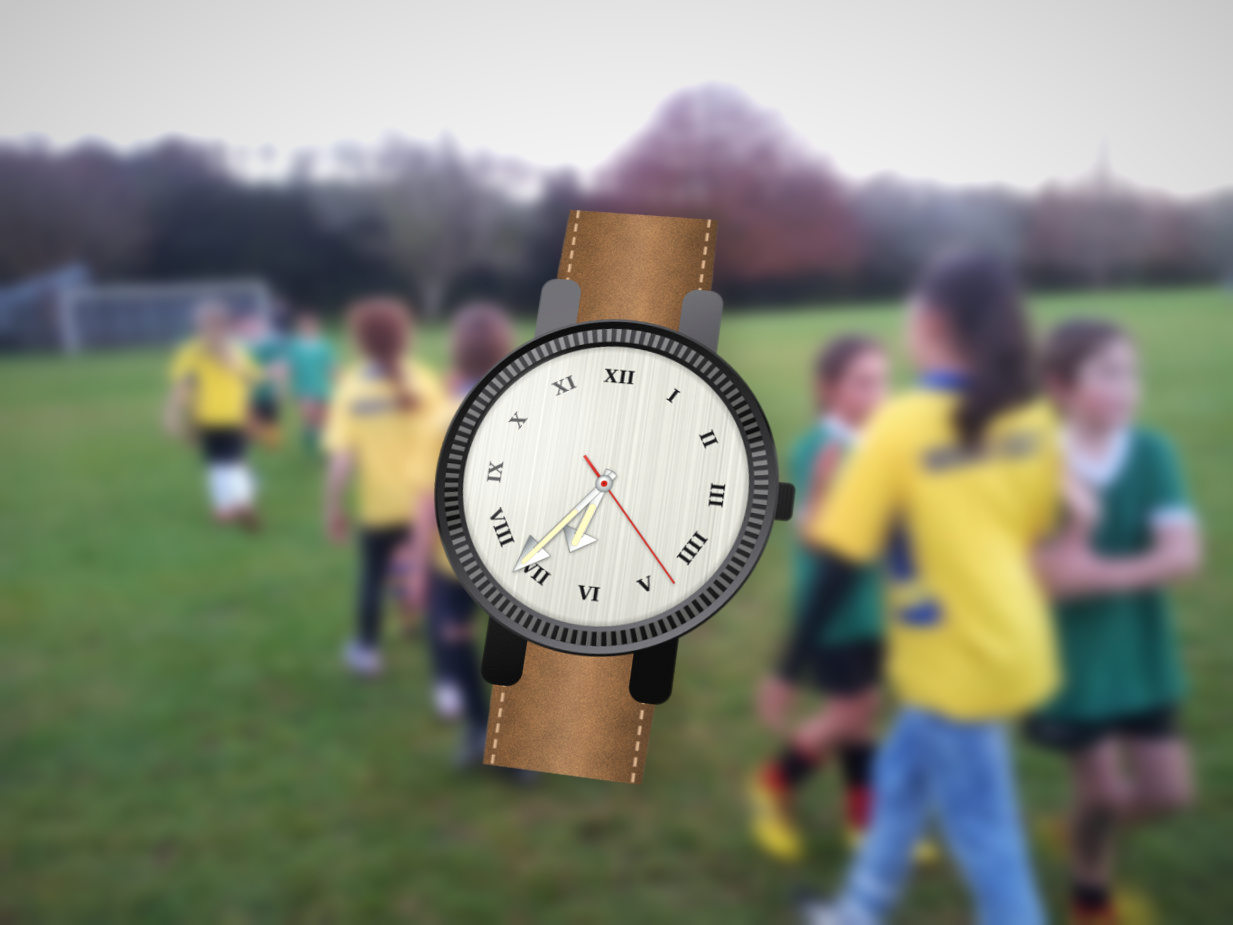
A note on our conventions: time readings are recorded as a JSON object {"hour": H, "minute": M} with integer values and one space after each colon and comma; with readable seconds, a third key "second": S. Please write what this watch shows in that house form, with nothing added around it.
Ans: {"hour": 6, "minute": 36, "second": 23}
